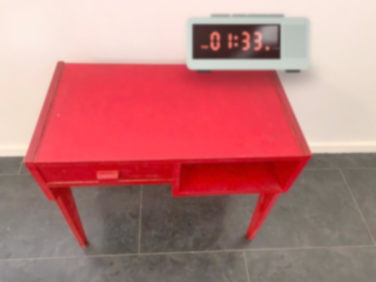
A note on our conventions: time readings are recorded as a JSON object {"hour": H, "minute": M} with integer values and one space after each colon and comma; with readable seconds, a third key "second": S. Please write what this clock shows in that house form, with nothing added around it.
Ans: {"hour": 1, "minute": 33}
